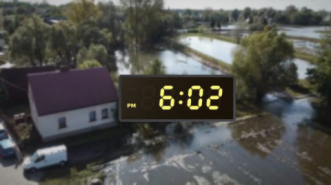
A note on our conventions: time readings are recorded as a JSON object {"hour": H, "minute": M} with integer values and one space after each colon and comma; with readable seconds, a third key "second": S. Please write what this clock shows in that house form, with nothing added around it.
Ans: {"hour": 6, "minute": 2}
